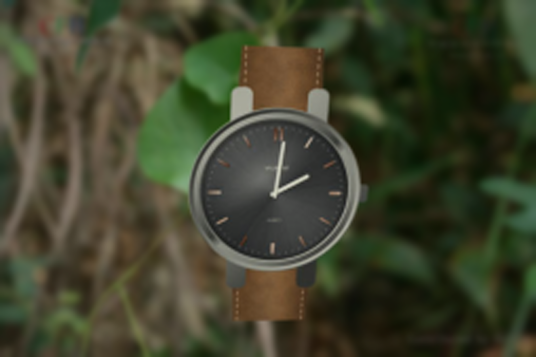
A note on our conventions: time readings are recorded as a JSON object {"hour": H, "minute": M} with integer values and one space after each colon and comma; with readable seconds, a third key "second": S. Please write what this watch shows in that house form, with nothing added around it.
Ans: {"hour": 2, "minute": 1}
